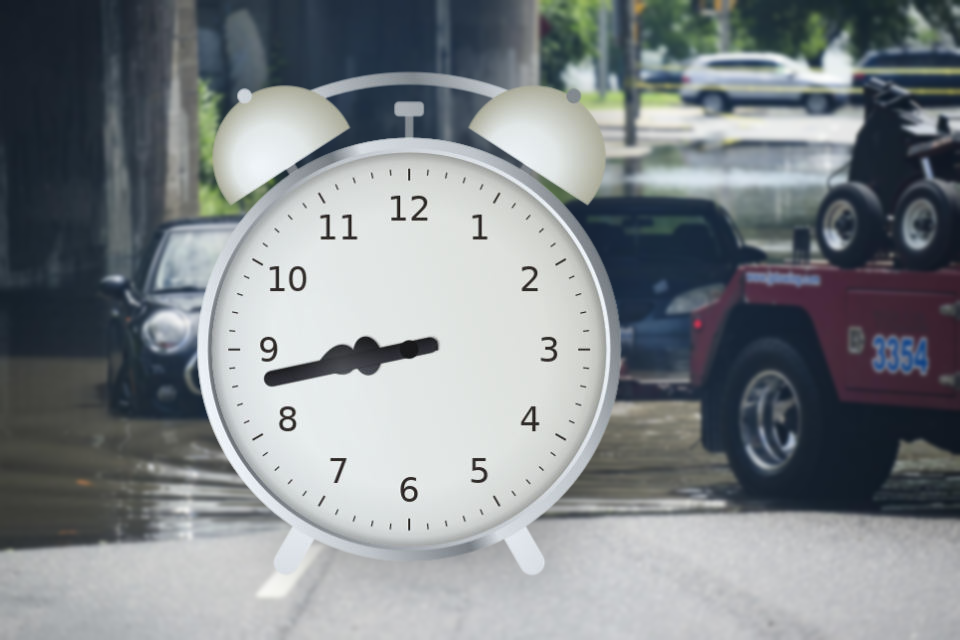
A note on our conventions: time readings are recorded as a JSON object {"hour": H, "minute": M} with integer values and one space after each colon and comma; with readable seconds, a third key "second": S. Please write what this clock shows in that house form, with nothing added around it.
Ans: {"hour": 8, "minute": 43}
